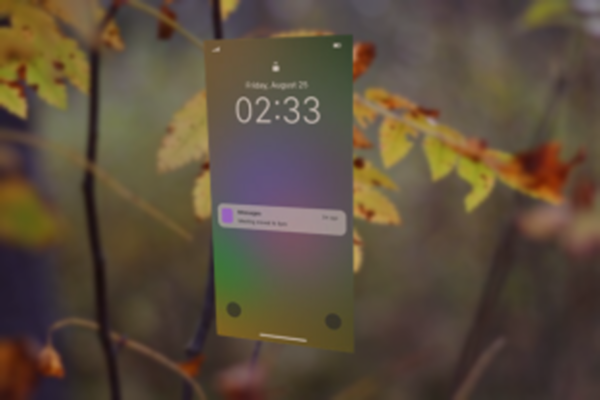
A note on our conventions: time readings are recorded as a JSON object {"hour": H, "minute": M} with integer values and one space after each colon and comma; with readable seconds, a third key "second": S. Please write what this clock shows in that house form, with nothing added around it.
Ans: {"hour": 2, "minute": 33}
